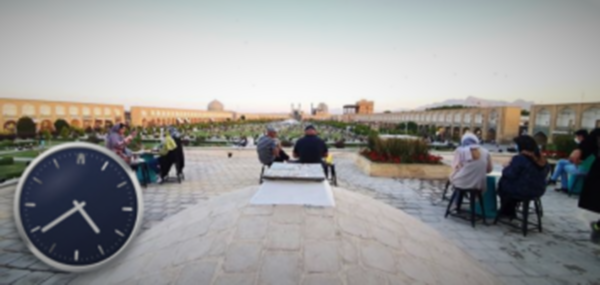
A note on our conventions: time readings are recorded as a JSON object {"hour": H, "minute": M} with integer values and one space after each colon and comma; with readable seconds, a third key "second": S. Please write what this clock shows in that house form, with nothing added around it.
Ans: {"hour": 4, "minute": 39}
